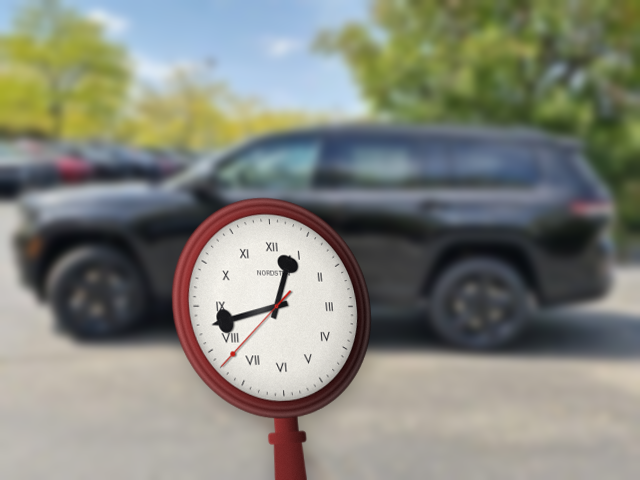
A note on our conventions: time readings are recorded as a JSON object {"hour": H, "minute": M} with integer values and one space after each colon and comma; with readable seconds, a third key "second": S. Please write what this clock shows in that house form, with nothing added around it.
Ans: {"hour": 12, "minute": 42, "second": 38}
